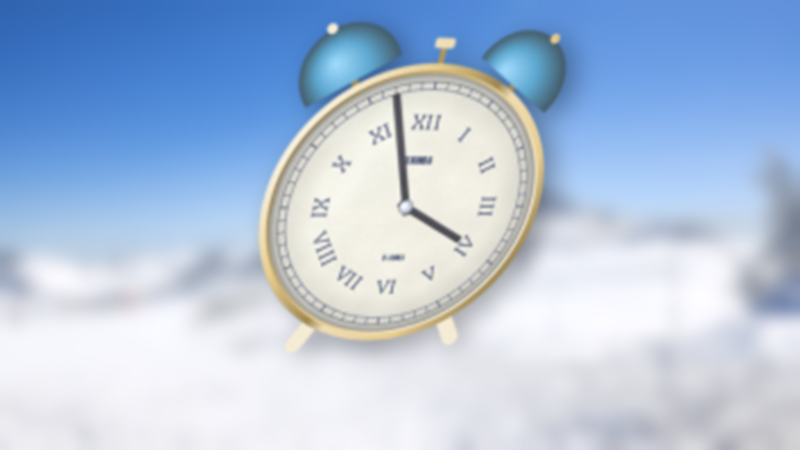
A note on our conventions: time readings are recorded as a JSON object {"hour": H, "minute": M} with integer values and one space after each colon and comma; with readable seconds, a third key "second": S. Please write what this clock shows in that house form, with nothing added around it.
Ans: {"hour": 3, "minute": 57}
